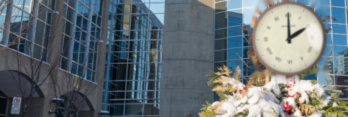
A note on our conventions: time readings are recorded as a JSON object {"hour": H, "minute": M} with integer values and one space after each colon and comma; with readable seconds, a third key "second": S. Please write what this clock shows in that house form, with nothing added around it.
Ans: {"hour": 2, "minute": 0}
